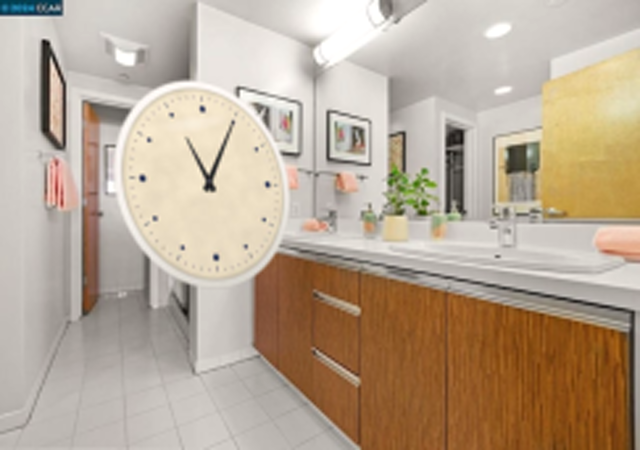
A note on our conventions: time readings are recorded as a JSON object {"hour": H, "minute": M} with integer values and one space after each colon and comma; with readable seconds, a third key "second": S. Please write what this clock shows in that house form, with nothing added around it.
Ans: {"hour": 11, "minute": 5}
